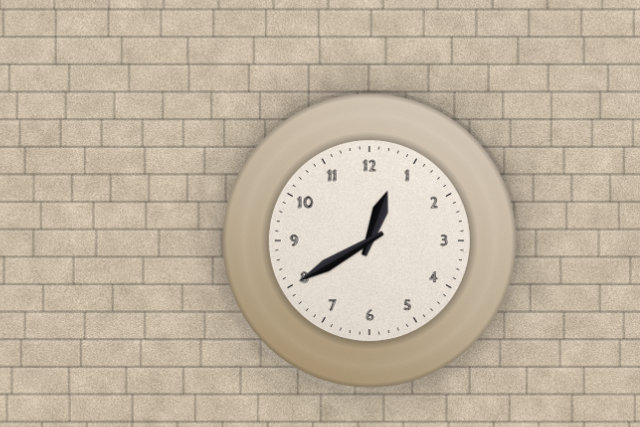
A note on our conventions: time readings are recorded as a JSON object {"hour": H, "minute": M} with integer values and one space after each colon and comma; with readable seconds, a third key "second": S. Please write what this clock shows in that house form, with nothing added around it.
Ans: {"hour": 12, "minute": 40}
